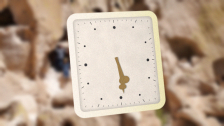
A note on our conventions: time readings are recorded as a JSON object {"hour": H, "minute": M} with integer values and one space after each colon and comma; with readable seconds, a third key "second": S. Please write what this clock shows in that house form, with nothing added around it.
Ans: {"hour": 5, "minute": 29}
